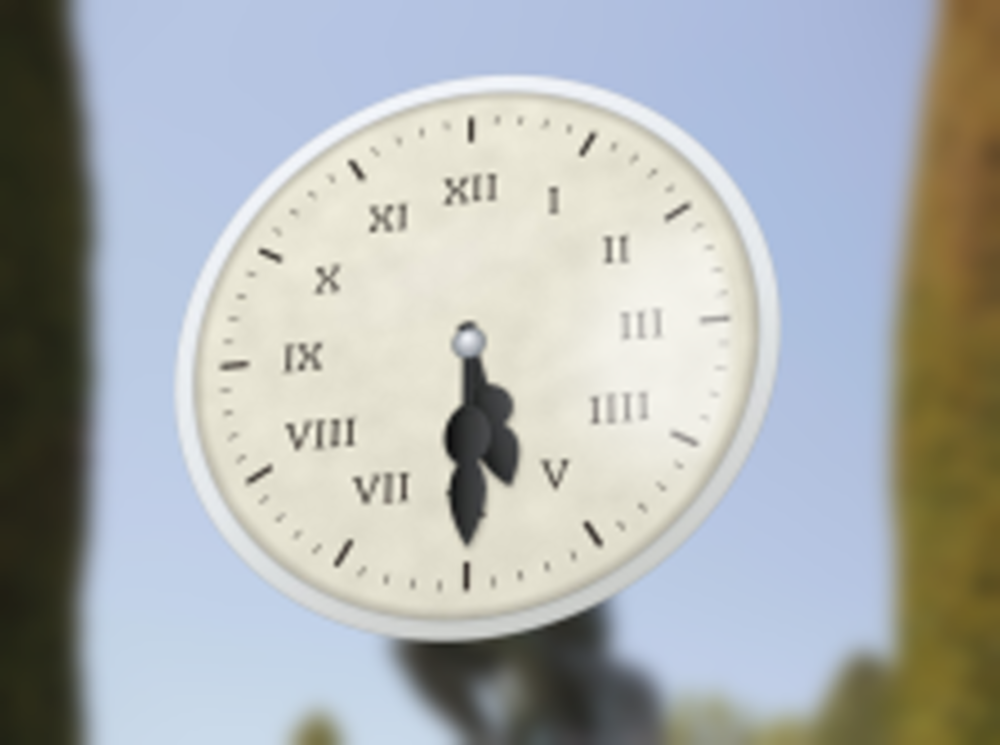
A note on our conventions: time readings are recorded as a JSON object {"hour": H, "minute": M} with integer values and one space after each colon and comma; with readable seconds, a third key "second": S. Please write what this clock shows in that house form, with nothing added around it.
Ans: {"hour": 5, "minute": 30}
